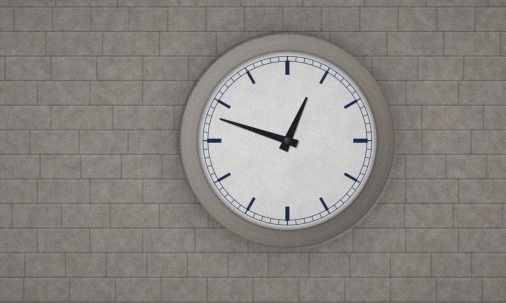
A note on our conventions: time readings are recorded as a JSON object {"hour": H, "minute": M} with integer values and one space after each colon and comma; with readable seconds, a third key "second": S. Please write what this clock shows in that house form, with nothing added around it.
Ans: {"hour": 12, "minute": 48}
